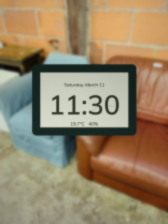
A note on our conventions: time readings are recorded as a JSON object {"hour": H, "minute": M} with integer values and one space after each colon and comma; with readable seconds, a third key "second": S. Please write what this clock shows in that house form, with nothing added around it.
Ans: {"hour": 11, "minute": 30}
